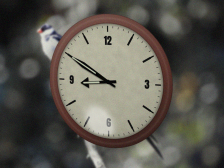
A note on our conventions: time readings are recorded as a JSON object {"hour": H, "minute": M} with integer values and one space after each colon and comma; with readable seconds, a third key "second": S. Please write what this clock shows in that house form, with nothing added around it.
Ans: {"hour": 8, "minute": 50}
